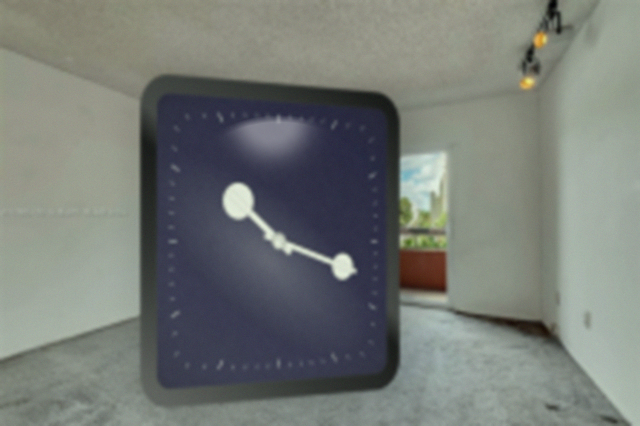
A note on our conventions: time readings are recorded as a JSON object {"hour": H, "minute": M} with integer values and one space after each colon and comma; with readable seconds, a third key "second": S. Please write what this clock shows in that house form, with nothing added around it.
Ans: {"hour": 10, "minute": 18}
